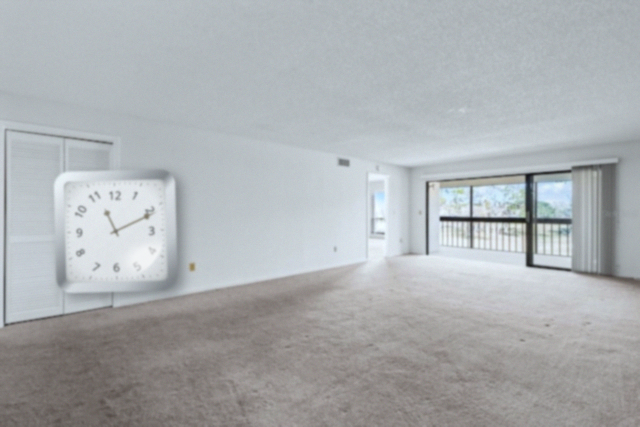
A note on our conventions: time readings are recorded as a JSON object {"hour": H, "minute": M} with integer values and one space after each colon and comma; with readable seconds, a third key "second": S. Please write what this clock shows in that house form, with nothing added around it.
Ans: {"hour": 11, "minute": 11}
